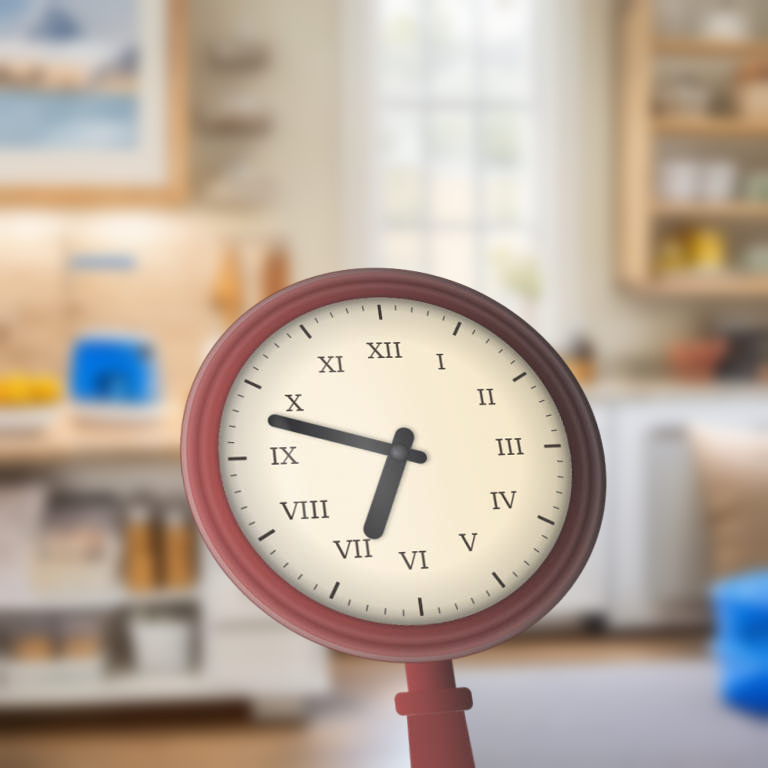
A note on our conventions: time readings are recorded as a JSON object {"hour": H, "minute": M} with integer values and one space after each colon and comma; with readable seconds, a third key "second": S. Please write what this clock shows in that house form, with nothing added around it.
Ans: {"hour": 6, "minute": 48}
